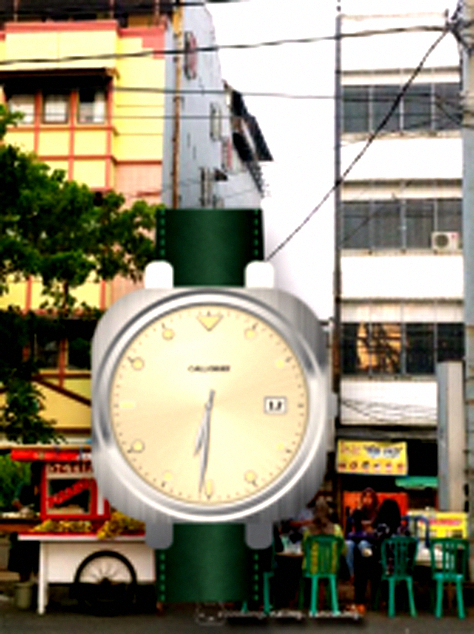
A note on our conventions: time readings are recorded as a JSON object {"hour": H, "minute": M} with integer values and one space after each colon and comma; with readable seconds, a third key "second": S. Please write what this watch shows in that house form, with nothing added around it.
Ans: {"hour": 6, "minute": 31}
